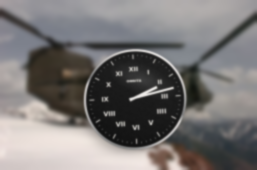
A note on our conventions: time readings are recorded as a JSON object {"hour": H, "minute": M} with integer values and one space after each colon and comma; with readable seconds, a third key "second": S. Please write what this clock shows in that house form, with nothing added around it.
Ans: {"hour": 2, "minute": 13}
